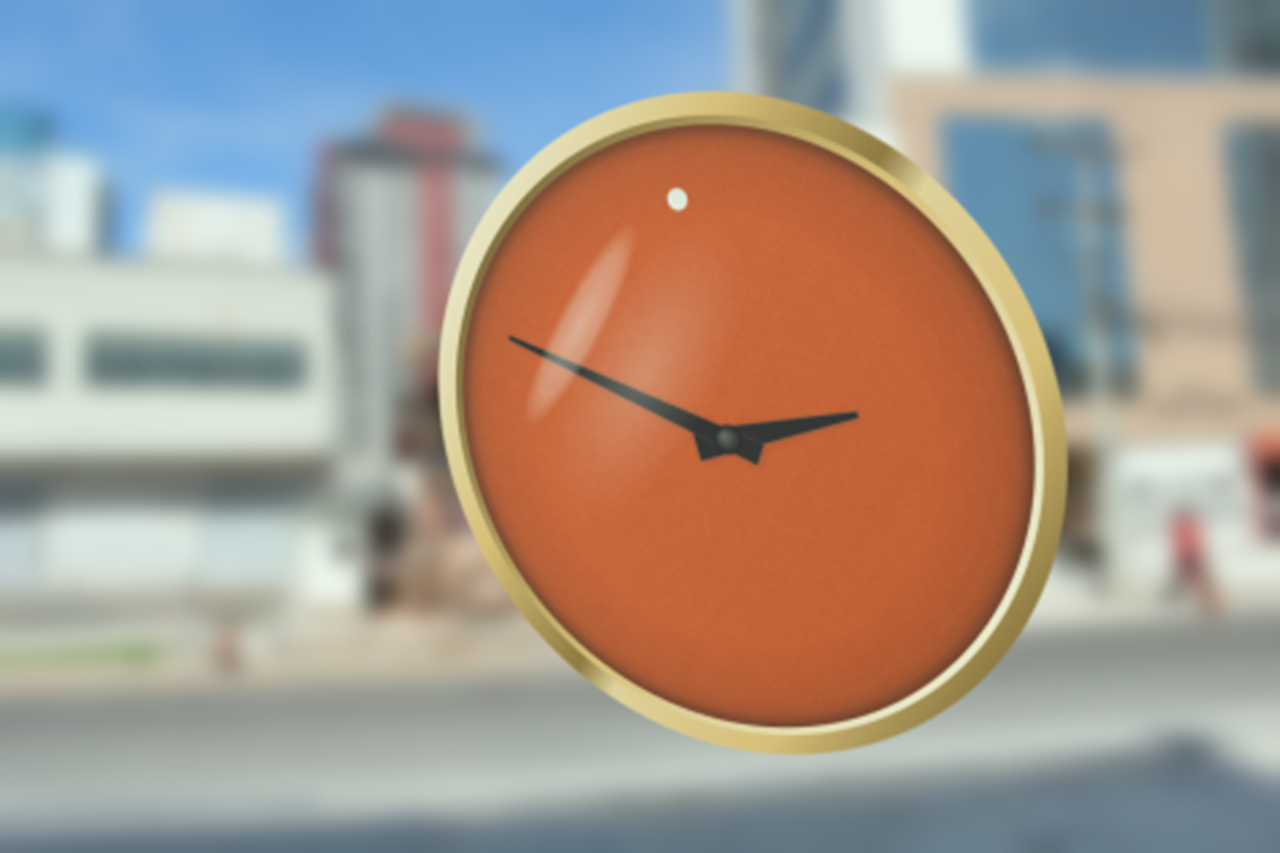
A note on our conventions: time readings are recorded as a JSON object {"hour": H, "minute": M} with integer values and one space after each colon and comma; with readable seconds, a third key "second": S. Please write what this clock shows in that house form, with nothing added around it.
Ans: {"hour": 2, "minute": 50}
